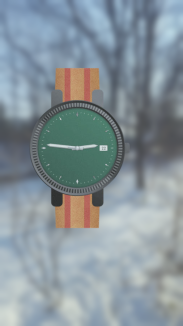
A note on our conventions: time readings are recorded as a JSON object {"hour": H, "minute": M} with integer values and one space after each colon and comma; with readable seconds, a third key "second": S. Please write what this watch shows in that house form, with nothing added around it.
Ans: {"hour": 2, "minute": 46}
